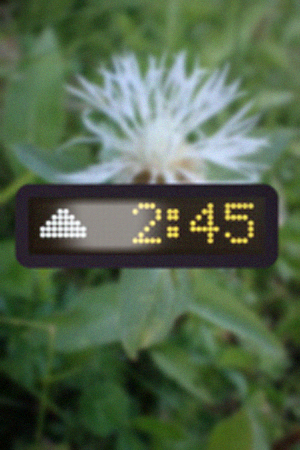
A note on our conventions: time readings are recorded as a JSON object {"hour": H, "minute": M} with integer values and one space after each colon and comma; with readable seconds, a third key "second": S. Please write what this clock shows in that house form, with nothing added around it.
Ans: {"hour": 2, "minute": 45}
